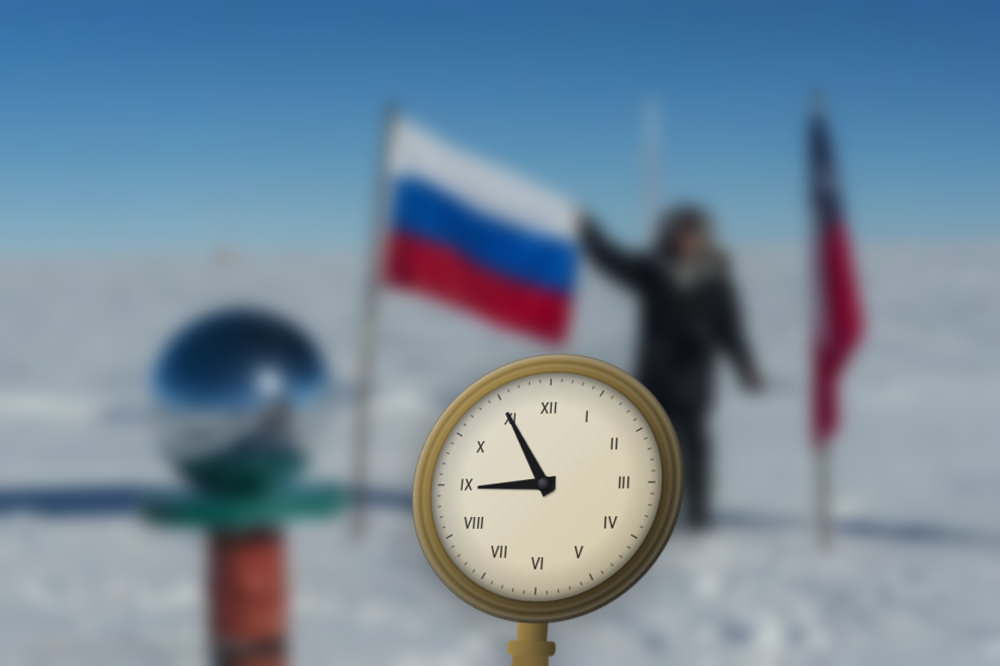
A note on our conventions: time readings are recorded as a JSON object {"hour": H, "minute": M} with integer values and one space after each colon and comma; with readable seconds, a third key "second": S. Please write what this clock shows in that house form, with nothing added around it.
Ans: {"hour": 8, "minute": 55}
